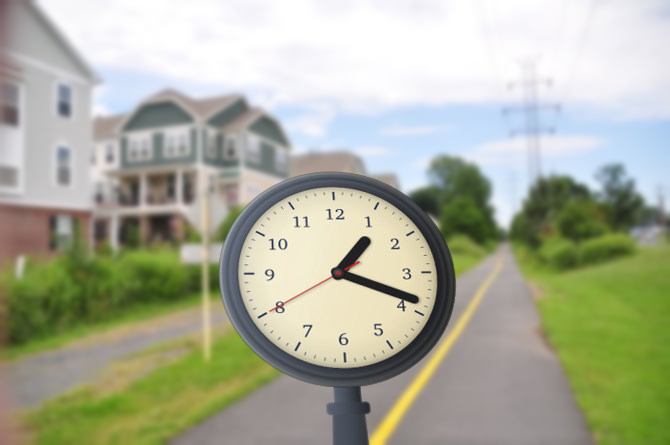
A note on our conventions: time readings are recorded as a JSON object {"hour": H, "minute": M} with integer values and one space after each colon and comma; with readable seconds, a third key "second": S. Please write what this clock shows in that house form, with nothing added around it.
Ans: {"hour": 1, "minute": 18, "second": 40}
